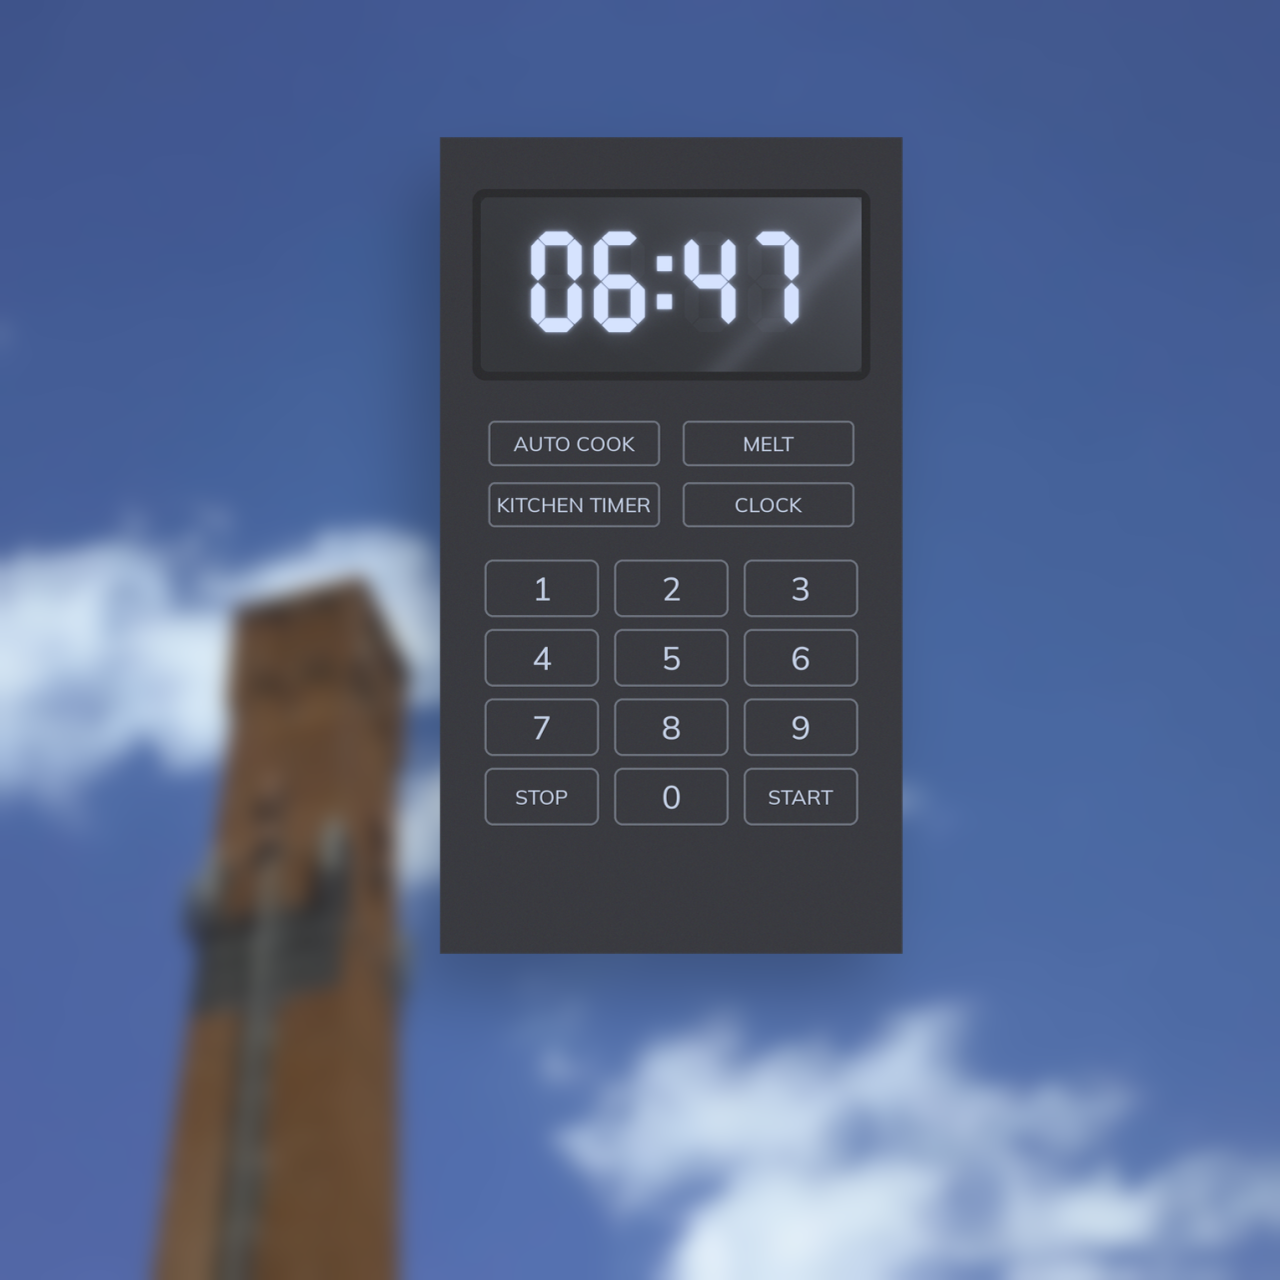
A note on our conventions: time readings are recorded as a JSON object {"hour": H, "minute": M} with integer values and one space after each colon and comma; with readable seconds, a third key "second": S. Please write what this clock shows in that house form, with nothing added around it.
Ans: {"hour": 6, "minute": 47}
